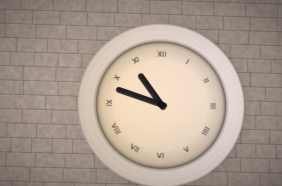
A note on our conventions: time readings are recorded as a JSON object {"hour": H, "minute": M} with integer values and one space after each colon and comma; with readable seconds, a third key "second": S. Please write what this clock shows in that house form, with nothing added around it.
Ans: {"hour": 10, "minute": 48}
